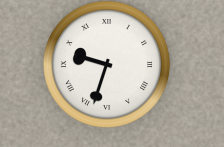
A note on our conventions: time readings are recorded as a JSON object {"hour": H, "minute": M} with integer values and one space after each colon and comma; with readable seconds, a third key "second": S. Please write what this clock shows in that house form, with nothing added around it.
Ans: {"hour": 9, "minute": 33}
